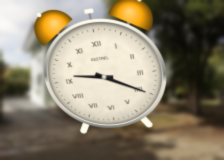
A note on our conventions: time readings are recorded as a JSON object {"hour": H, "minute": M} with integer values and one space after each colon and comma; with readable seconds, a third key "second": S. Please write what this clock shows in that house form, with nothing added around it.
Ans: {"hour": 9, "minute": 20}
